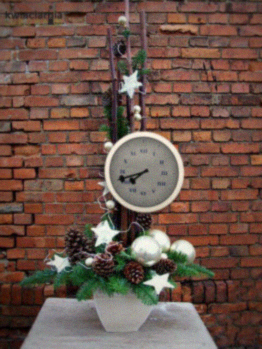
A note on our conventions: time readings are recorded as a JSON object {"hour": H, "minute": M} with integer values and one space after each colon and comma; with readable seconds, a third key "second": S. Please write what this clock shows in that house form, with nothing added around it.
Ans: {"hour": 7, "minute": 42}
